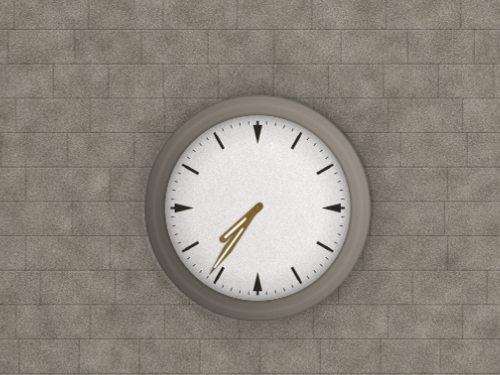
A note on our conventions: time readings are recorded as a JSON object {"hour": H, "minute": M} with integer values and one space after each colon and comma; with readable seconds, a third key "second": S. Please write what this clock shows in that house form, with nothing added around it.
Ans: {"hour": 7, "minute": 36}
